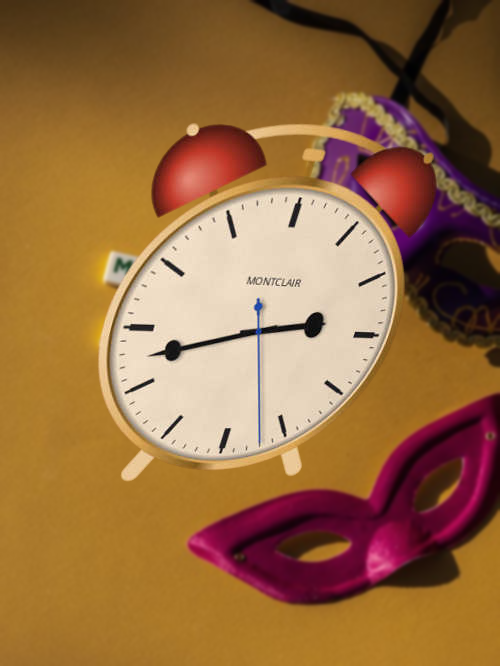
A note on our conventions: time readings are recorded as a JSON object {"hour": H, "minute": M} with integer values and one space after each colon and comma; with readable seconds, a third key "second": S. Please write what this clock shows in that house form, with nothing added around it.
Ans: {"hour": 2, "minute": 42, "second": 27}
